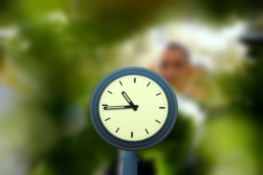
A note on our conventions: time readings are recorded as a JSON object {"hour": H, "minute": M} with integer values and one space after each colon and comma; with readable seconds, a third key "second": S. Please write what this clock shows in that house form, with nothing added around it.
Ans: {"hour": 10, "minute": 44}
